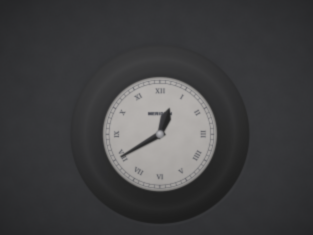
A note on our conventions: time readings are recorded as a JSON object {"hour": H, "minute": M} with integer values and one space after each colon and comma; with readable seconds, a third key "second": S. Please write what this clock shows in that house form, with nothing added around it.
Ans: {"hour": 12, "minute": 40}
